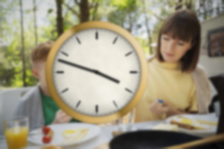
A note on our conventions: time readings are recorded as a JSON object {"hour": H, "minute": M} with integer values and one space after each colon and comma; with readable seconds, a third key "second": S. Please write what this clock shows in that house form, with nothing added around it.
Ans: {"hour": 3, "minute": 48}
